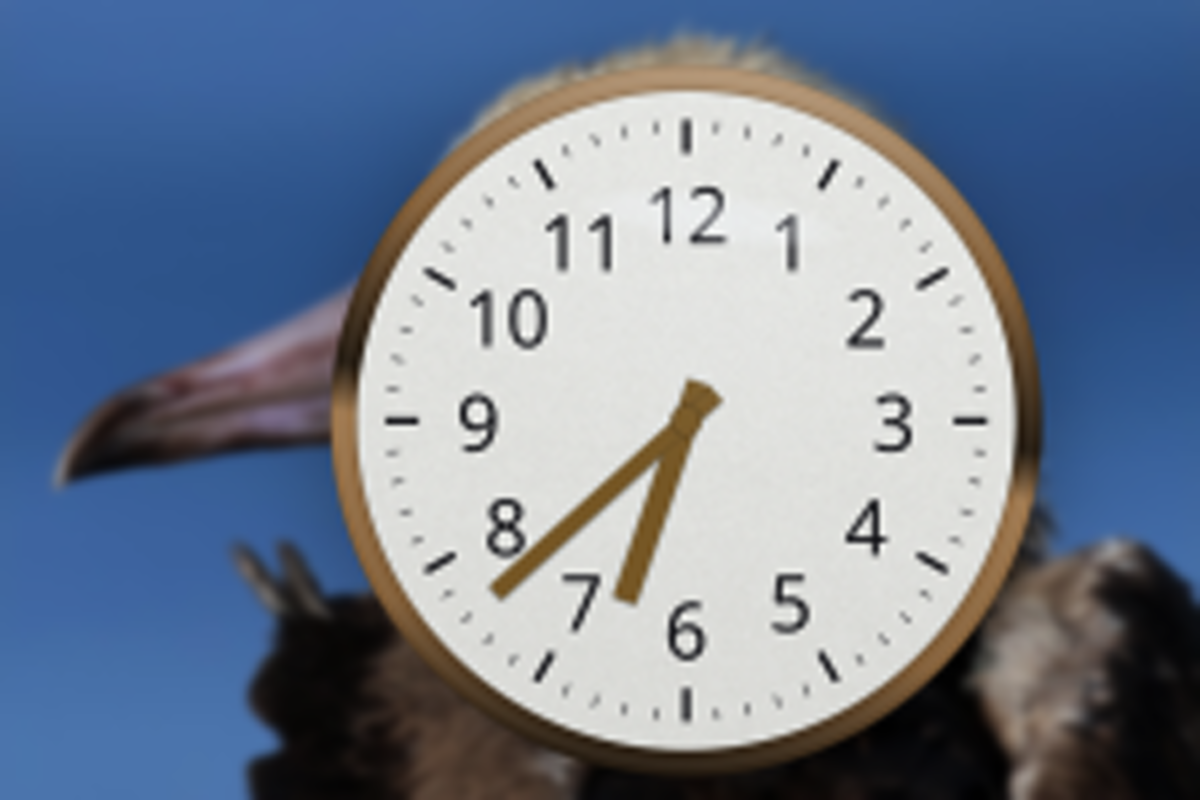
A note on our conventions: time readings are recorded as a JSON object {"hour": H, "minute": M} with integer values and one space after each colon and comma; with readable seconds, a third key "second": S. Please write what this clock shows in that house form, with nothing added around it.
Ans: {"hour": 6, "minute": 38}
